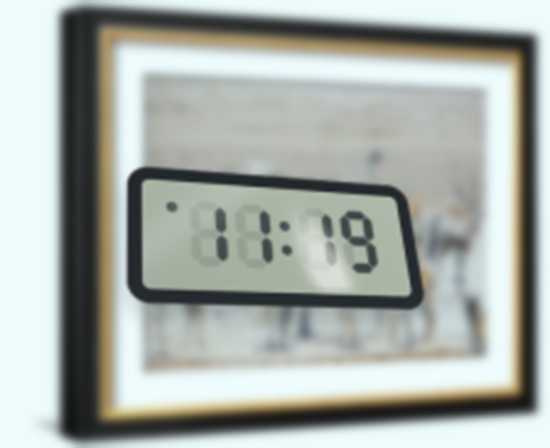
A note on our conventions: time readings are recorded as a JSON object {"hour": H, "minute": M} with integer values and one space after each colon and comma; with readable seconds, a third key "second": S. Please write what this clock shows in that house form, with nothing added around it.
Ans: {"hour": 11, "minute": 19}
